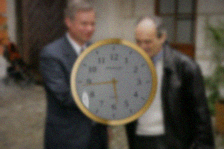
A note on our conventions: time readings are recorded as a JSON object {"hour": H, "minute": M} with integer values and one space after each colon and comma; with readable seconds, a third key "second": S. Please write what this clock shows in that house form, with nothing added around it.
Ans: {"hour": 5, "minute": 44}
